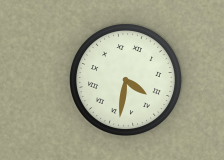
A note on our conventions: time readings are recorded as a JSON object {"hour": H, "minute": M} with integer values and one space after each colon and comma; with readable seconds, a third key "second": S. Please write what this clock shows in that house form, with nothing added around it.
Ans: {"hour": 3, "minute": 28}
